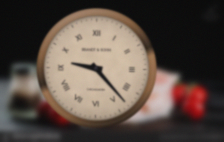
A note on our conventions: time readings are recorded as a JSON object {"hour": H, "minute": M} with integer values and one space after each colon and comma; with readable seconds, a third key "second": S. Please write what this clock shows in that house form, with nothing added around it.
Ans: {"hour": 9, "minute": 23}
